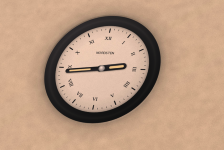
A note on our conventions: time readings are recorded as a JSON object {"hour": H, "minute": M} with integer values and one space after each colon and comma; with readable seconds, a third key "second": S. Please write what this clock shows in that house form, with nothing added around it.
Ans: {"hour": 2, "minute": 44}
